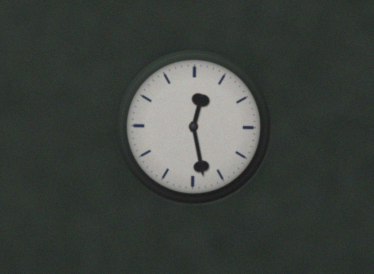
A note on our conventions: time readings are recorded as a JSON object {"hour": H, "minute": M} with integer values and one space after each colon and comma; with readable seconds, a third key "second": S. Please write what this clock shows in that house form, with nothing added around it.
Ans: {"hour": 12, "minute": 28}
